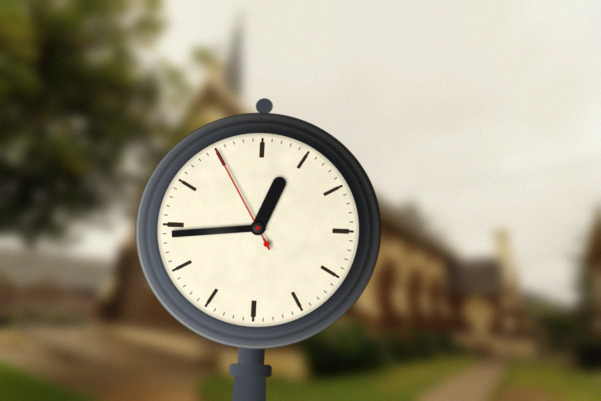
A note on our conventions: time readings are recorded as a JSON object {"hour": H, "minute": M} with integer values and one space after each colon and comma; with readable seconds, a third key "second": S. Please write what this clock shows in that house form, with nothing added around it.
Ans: {"hour": 12, "minute": 43, "second": 55}
